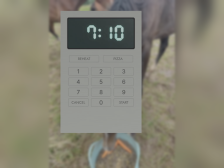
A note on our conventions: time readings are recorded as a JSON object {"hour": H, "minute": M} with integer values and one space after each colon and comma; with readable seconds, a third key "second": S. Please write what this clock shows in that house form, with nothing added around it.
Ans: {"hour": 7, "minute": 10}
